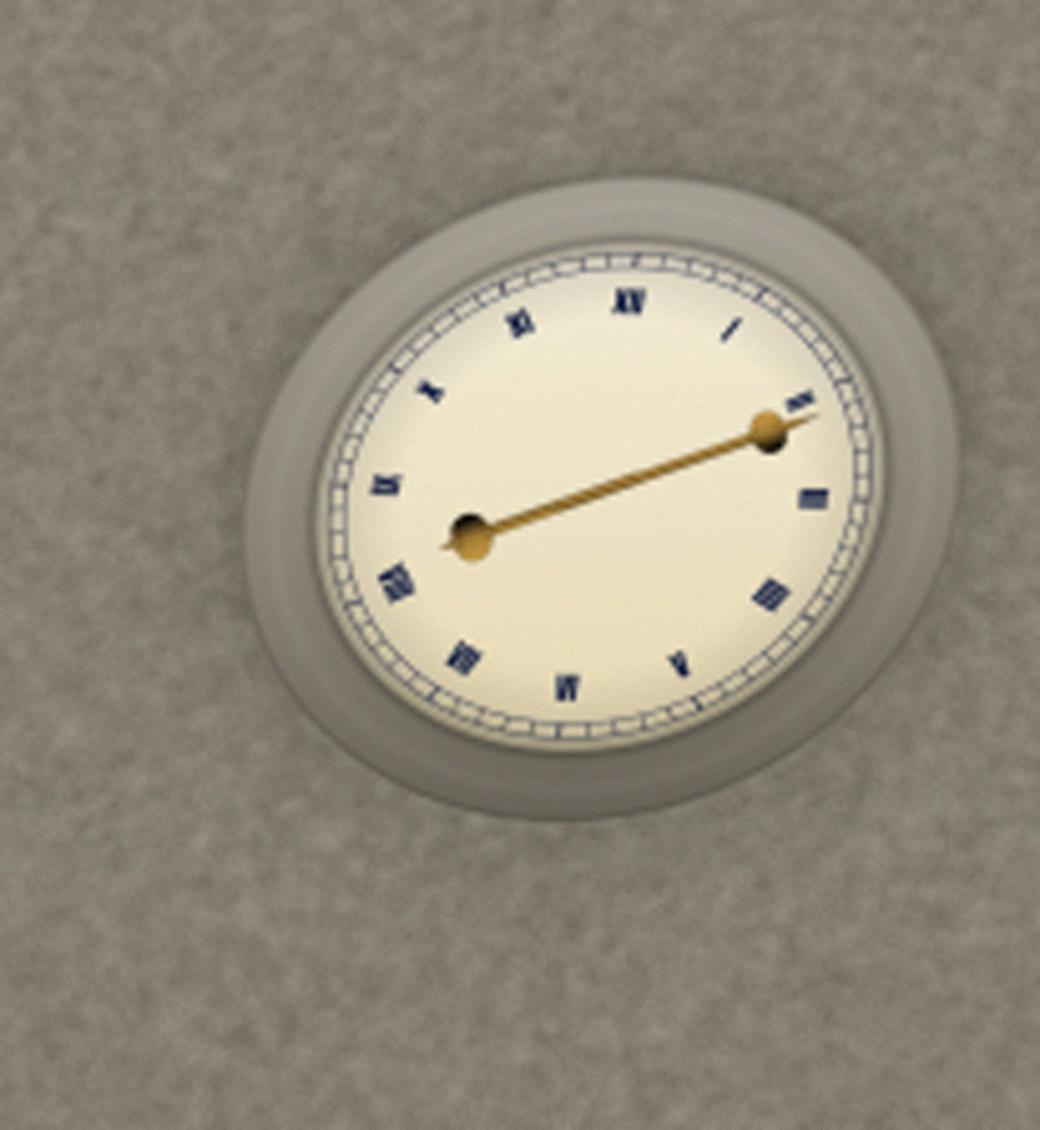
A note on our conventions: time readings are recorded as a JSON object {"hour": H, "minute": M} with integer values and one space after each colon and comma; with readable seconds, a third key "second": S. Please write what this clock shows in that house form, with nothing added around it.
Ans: {"hour": 8, "minute": 11}
